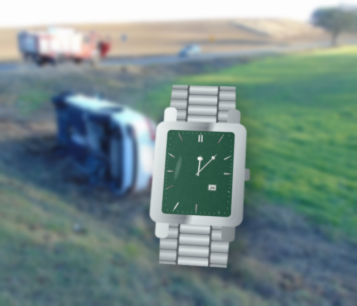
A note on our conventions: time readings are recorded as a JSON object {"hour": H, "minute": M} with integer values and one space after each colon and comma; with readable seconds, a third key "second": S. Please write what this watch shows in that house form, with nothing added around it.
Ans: {"hour": 12, "minute": 7}
